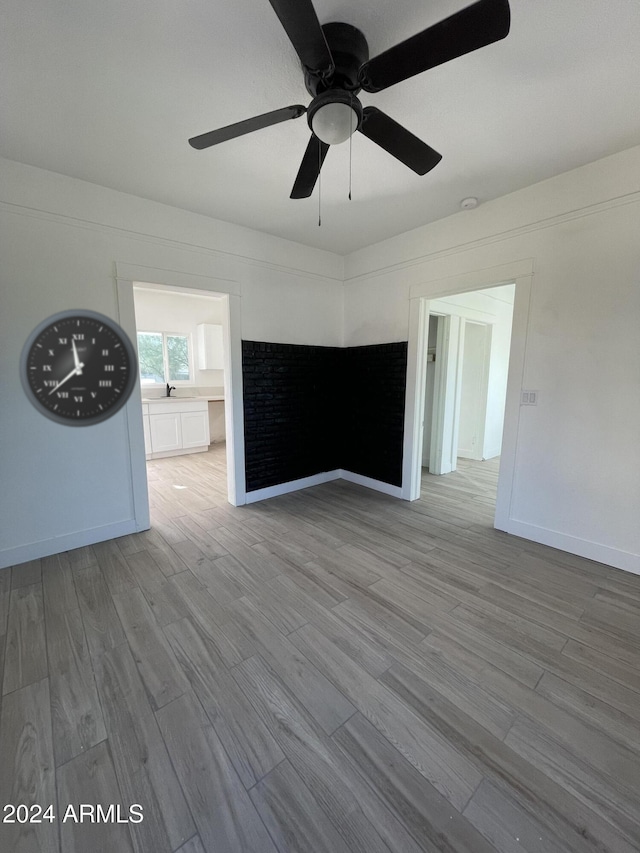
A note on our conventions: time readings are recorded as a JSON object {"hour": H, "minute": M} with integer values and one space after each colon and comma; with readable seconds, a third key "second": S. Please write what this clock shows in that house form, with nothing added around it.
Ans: {"hour": 11, "minute": 38}
